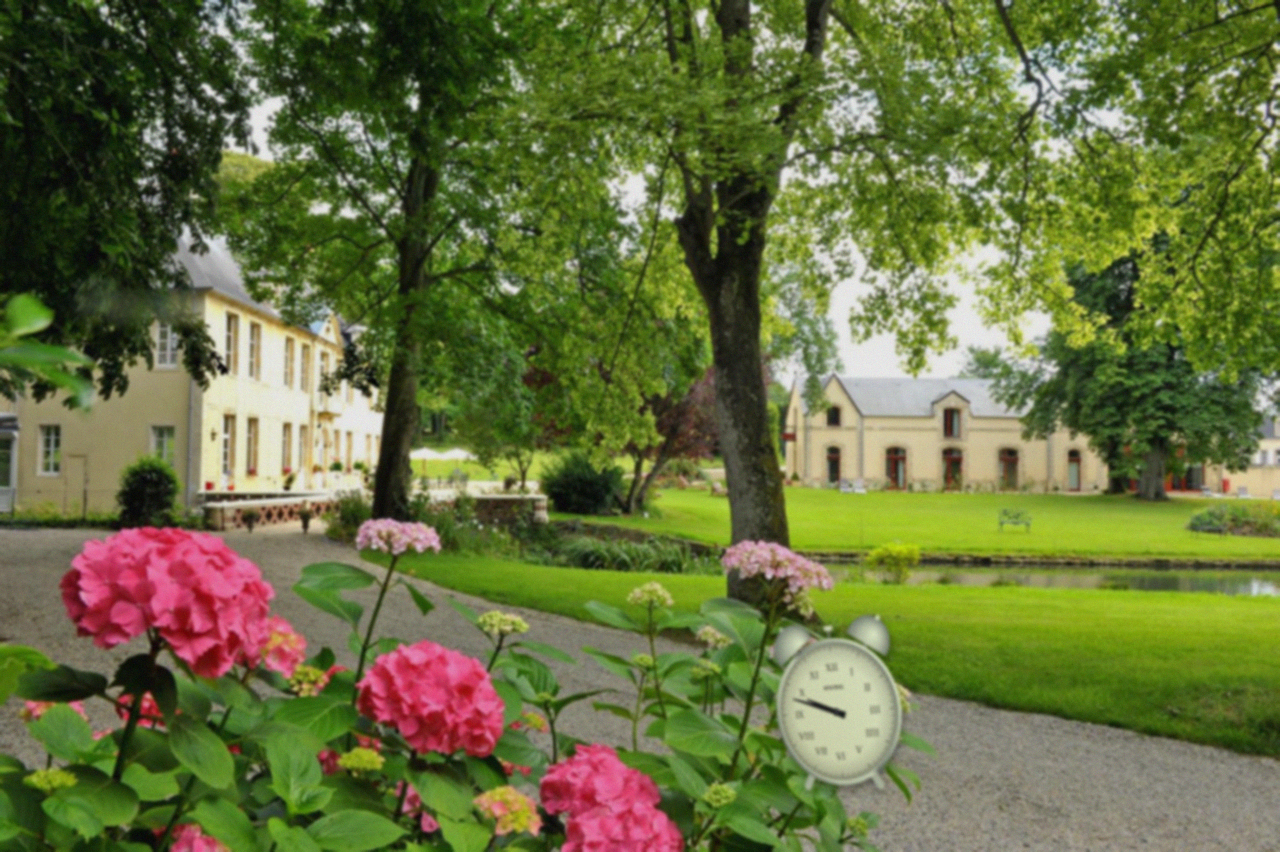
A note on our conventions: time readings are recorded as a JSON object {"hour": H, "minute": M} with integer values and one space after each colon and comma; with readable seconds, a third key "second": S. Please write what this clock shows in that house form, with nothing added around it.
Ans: {"hour": 9, "minute": 48}
